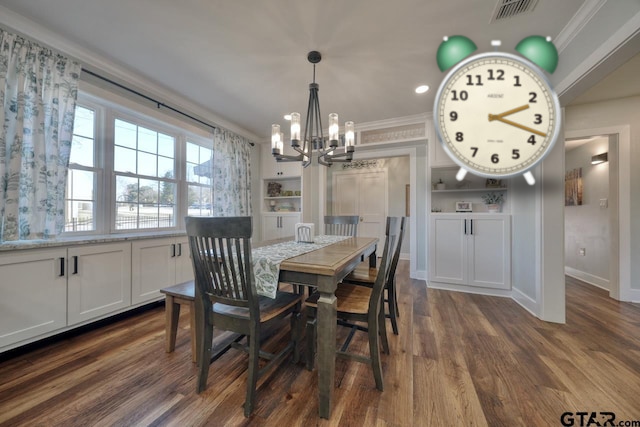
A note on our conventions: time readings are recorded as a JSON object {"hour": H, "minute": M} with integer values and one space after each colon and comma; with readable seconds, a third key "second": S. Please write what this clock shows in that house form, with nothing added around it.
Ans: {"hour": 2, "minute": 18}
